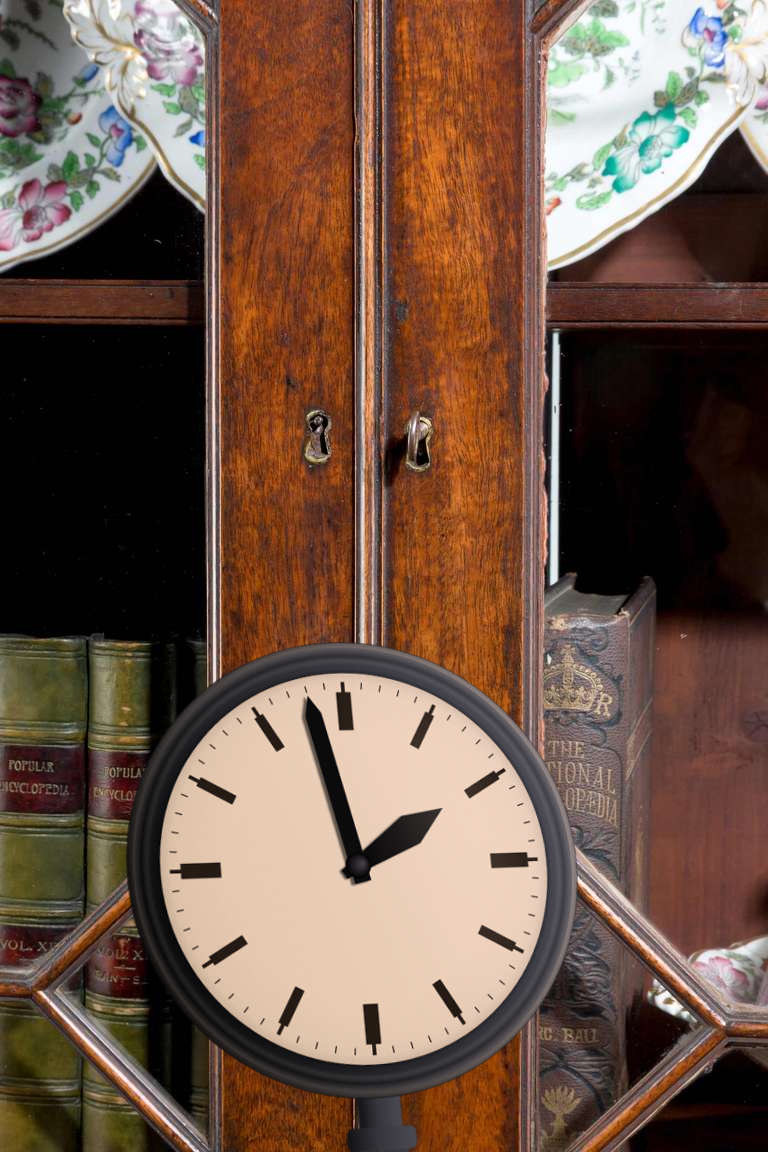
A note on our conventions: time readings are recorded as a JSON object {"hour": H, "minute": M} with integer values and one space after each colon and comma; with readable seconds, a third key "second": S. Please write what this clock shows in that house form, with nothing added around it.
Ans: {"hour": 1, "minute": 58}
